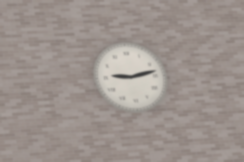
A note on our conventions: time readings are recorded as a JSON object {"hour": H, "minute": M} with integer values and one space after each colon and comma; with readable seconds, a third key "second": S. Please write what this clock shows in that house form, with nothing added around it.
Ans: {"hour": 9, "minute": 13}
